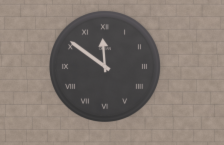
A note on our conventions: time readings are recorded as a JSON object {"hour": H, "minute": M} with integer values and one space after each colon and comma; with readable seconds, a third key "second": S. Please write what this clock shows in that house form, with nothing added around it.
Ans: {"hour": 11, "minute": 51}
